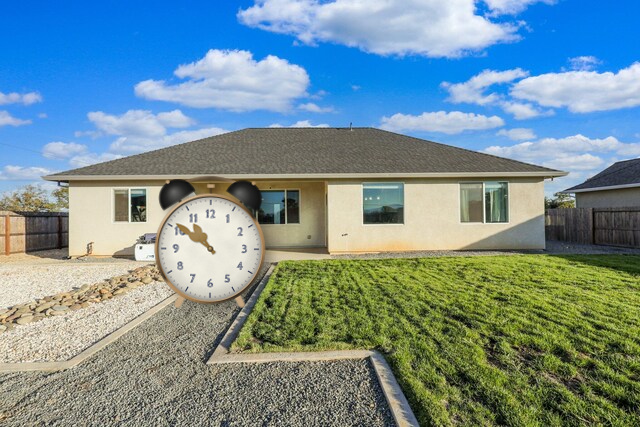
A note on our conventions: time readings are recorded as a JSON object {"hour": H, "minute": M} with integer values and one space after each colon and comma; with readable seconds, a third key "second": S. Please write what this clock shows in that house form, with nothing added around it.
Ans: {"hour": 10, "minute": 51}
